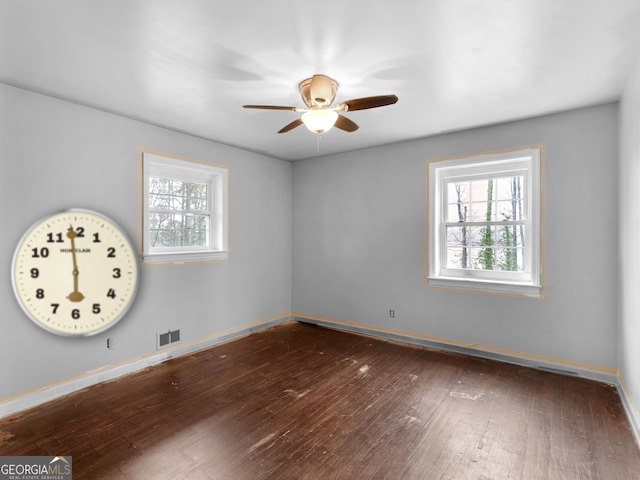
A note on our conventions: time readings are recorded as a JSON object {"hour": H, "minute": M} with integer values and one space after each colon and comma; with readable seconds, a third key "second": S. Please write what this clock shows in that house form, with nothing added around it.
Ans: {"hour": 5, "minute": 59}
